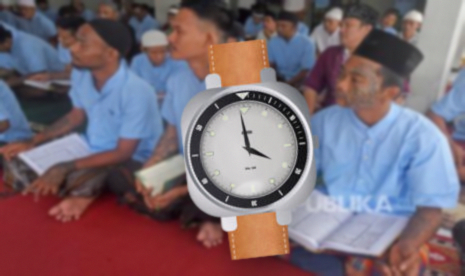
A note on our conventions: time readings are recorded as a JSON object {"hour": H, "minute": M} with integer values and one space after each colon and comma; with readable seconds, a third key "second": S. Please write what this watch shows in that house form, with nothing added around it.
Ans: {"hour": 3, "minute": 59}
